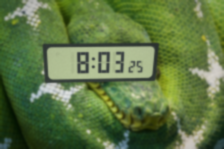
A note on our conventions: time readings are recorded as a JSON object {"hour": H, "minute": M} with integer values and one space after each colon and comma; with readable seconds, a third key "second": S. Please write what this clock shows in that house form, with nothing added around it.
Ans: {"hour": 8, "minute": 3, "second": 25}
